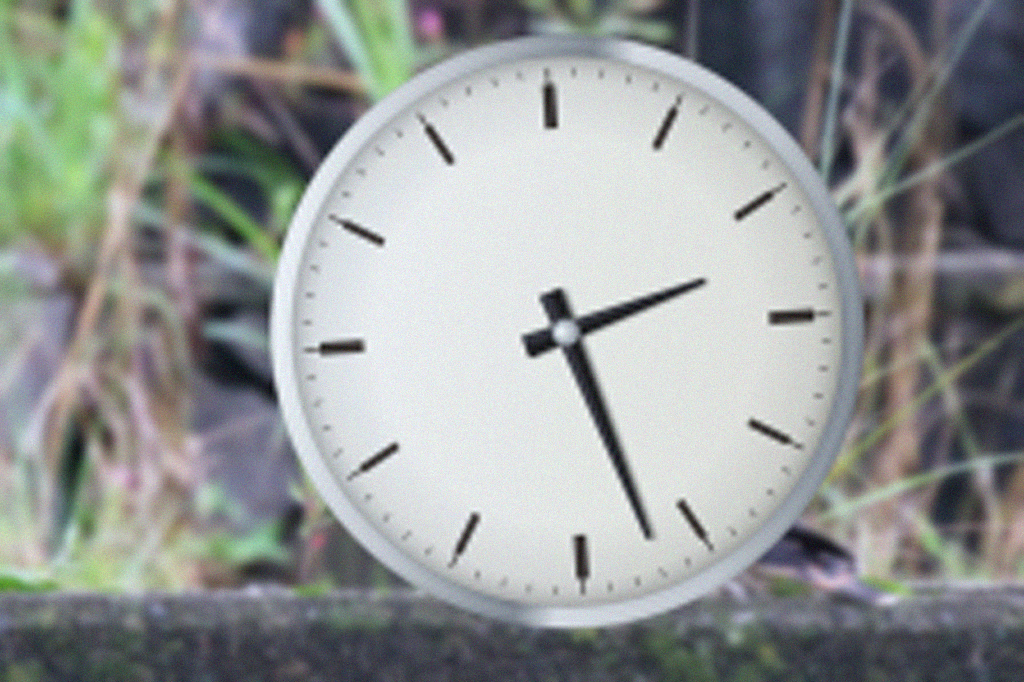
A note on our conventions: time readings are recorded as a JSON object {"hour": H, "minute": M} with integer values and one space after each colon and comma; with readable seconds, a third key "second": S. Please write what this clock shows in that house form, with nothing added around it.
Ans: {"hour": 2, "minute": 27}
